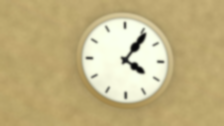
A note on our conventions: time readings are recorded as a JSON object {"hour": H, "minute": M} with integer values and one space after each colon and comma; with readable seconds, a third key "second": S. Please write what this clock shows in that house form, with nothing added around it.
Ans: {"hour": 4, "minute": 6}
